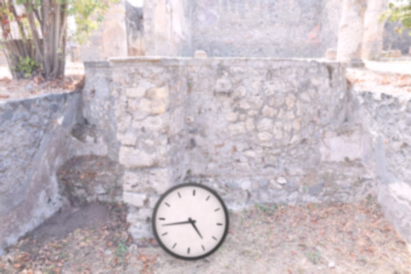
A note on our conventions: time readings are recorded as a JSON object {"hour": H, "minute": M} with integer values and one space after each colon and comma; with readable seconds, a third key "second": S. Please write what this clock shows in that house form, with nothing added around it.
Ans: {"hour": 4, "minute": 43}
